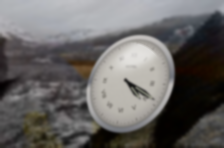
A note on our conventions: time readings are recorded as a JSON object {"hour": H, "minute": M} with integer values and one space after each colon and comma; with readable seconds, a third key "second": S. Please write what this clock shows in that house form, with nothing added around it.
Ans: {"hour": 4, "minute": 19}
